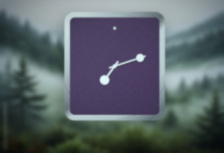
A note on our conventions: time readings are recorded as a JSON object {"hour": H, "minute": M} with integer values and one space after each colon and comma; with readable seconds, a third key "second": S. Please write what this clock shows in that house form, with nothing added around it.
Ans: {"hour": 7, "minute": 12}
